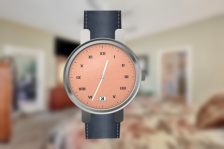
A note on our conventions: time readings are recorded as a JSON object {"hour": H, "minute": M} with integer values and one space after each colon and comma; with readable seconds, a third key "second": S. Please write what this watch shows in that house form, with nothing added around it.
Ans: {"hour": 12, "minute": 34}
